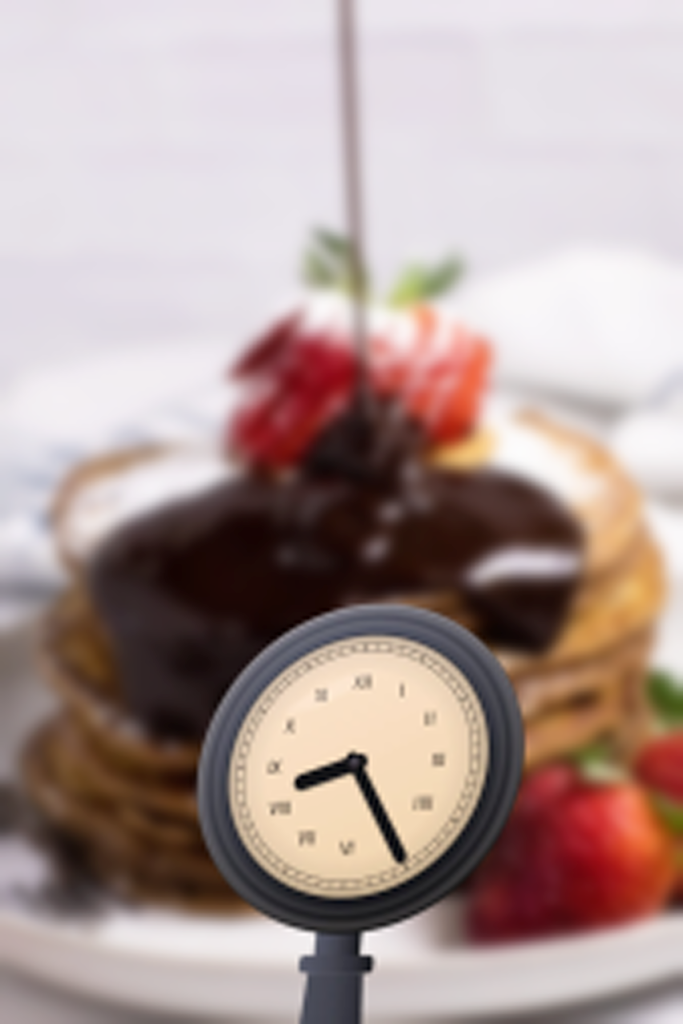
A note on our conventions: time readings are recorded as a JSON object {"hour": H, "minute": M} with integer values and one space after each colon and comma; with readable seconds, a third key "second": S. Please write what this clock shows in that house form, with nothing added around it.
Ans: {"hour": 8, "minute": 25}
